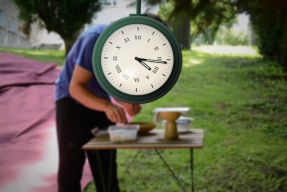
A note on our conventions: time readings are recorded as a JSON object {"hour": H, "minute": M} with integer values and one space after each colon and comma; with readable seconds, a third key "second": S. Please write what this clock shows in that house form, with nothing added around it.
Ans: {"hour": 4, "minute": 16}
